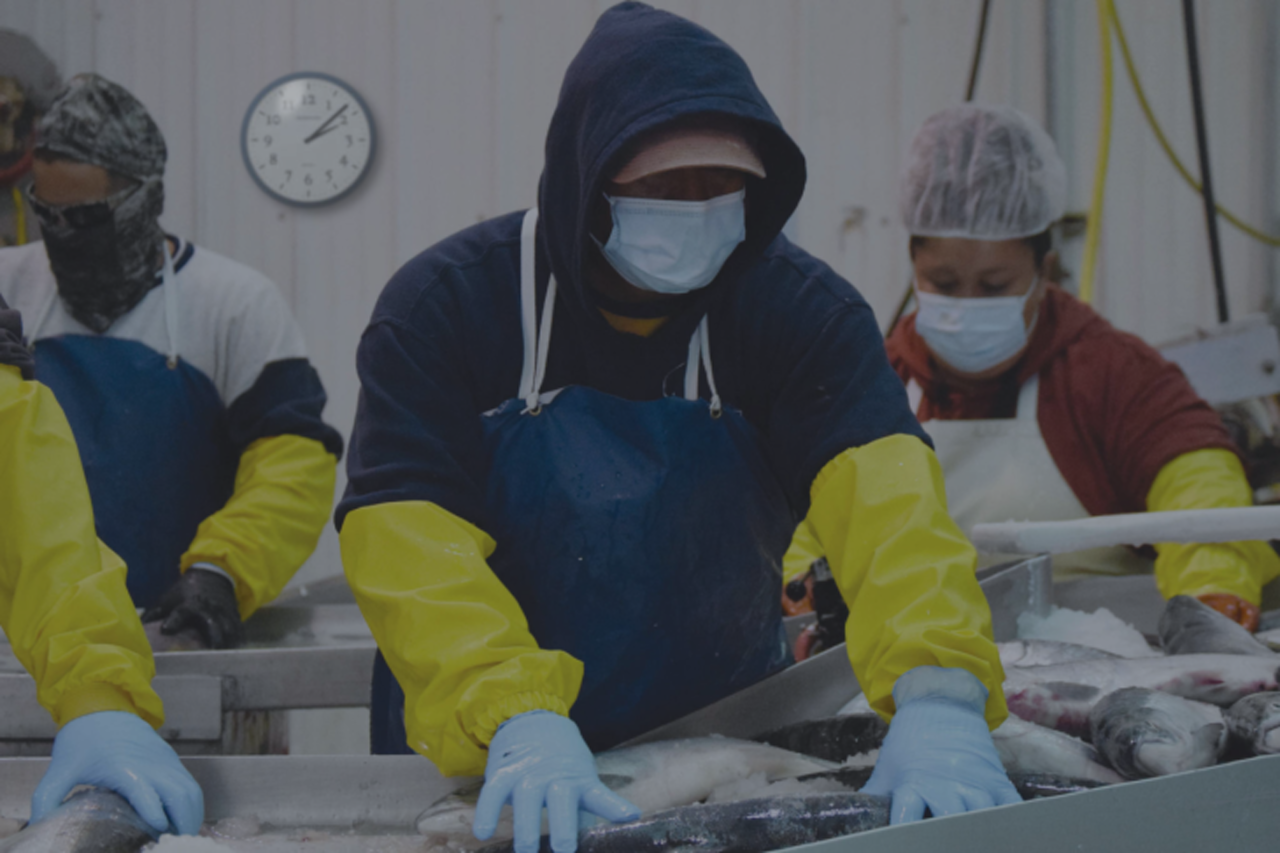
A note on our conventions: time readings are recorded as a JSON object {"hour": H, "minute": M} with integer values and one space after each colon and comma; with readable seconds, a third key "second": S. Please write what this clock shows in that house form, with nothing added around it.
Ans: {"hour": 2, "minute": 8}
